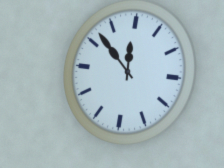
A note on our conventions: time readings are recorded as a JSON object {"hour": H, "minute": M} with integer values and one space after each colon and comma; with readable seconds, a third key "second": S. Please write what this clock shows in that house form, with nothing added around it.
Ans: {"hour": 11, "minute": 52}
